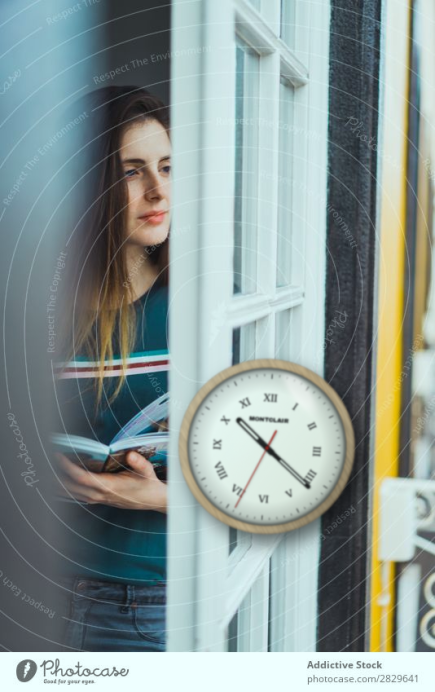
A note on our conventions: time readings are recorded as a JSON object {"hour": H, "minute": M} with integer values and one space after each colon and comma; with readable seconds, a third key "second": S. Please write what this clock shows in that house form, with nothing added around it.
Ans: {"hour": 10, "minute": 21, "second": 34}
